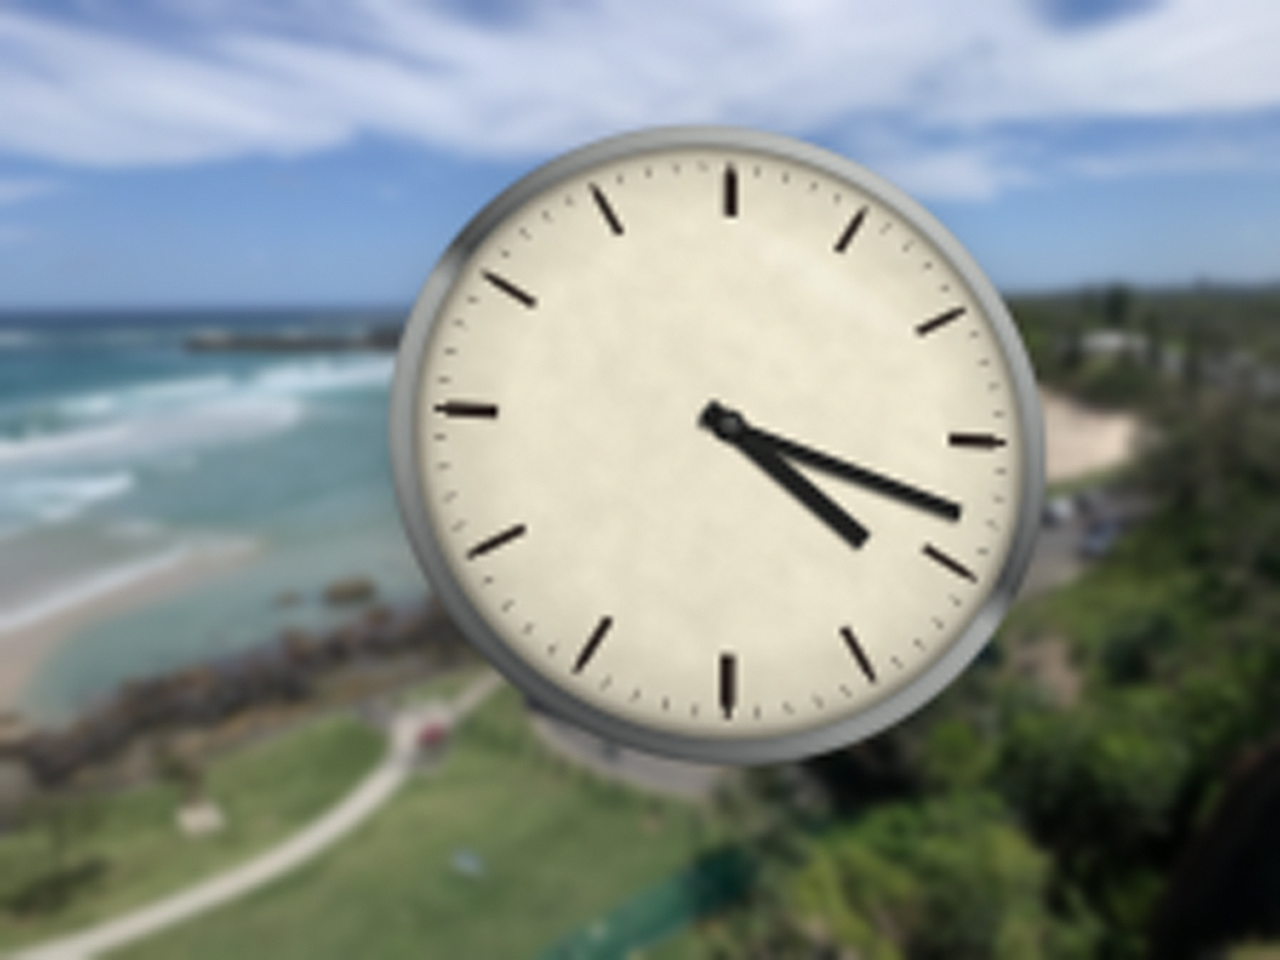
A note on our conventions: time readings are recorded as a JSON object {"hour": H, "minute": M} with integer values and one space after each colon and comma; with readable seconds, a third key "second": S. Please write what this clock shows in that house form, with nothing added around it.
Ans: {"hour": 4, "minute": 18}
